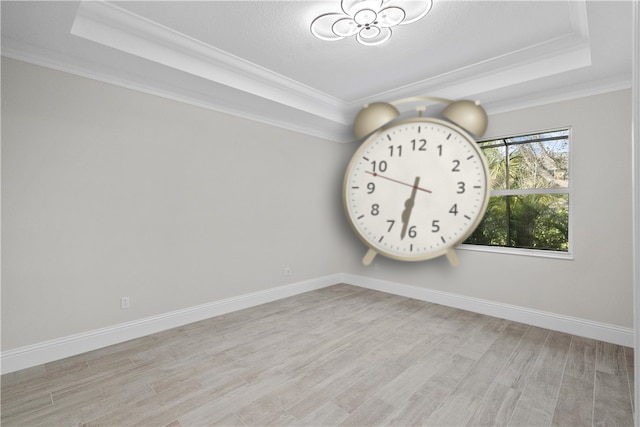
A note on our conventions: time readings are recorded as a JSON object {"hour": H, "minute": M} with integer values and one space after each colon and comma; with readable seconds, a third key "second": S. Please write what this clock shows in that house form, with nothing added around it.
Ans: {"hour": 6, "minute": 31, "second": 48}
